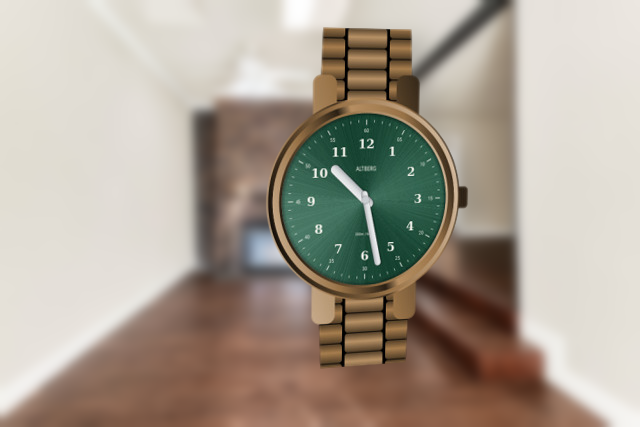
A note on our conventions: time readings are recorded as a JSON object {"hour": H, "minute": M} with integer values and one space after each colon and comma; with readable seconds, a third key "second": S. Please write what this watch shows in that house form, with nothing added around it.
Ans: {"hour": 10, "minute": 28}
